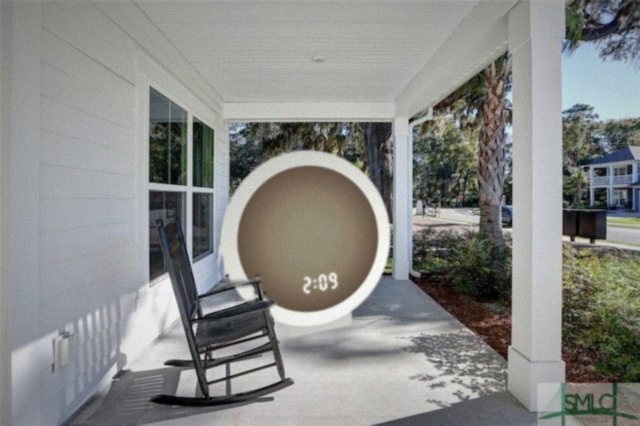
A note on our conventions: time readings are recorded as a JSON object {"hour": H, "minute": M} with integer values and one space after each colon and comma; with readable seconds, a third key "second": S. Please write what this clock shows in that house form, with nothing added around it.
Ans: {"hour": 2, "minute": 9}
